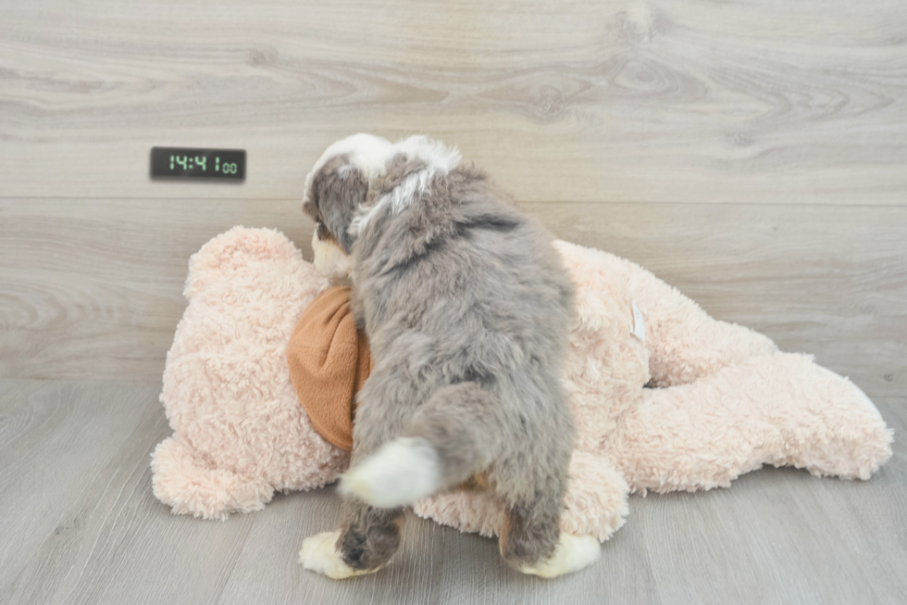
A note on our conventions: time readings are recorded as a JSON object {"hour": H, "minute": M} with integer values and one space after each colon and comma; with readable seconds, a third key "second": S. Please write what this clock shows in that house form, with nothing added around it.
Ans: {"hour": 14, "minute": 41}
